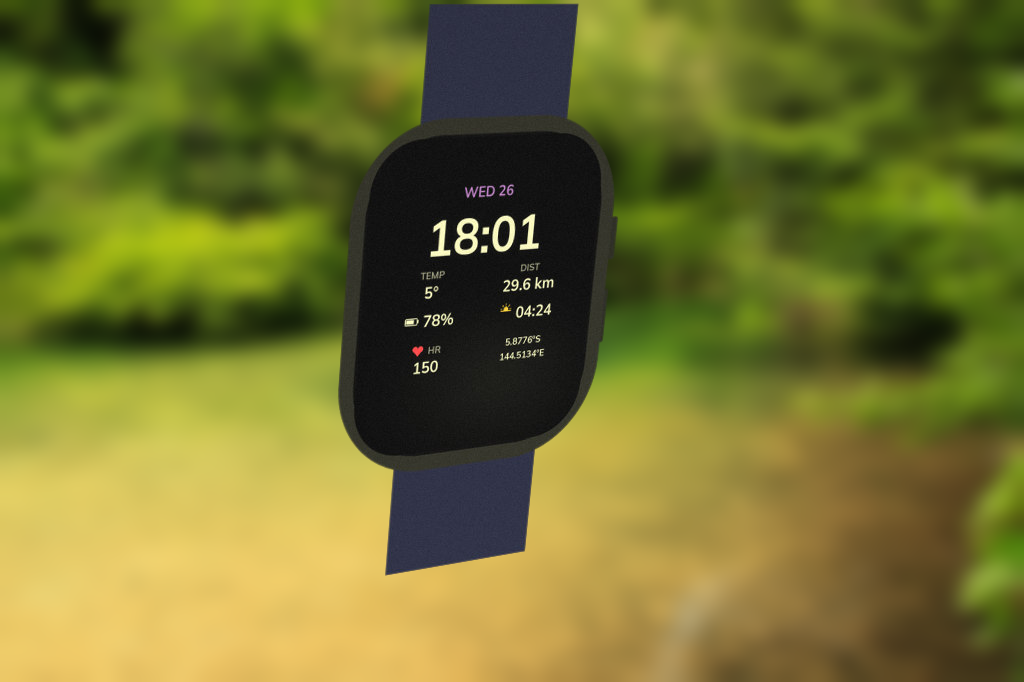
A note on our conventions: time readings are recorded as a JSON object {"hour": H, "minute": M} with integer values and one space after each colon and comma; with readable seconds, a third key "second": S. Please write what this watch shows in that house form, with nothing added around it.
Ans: {"hour": 18, "minute": 1}
